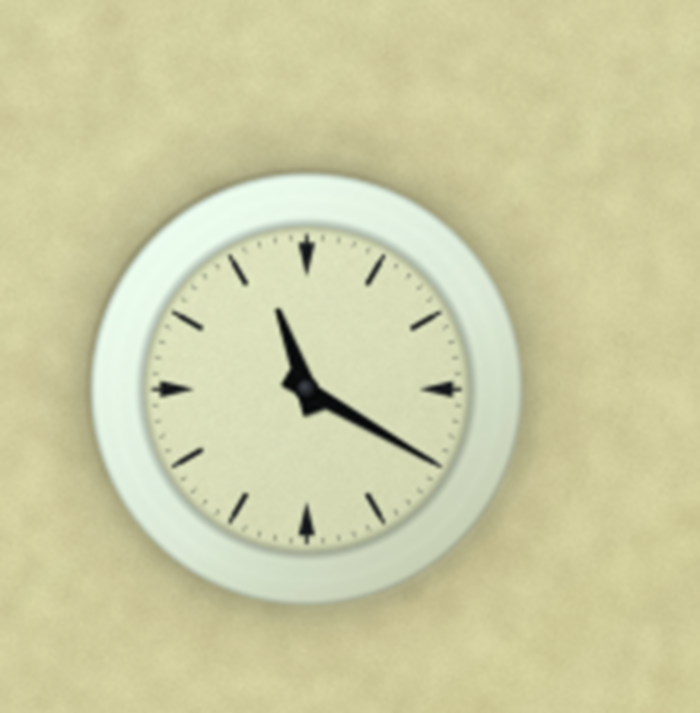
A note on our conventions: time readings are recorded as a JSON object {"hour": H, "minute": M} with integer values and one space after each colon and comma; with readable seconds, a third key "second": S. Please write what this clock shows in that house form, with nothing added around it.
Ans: {"hour": 11, "minute": 20}
